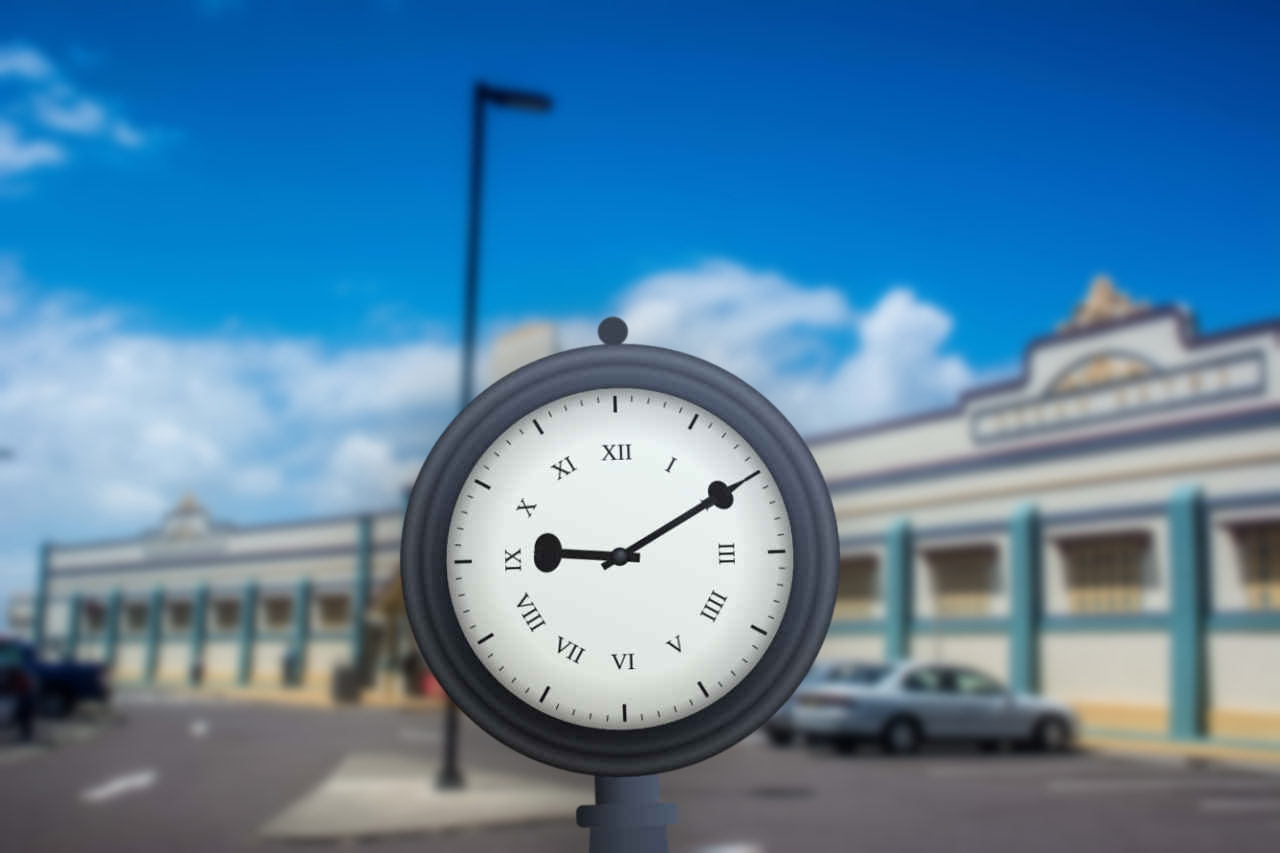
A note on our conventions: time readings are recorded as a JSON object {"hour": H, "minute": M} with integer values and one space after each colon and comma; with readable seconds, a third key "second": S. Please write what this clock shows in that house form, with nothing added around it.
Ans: {"hour": 9, "minute": 10}
